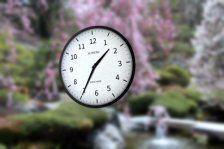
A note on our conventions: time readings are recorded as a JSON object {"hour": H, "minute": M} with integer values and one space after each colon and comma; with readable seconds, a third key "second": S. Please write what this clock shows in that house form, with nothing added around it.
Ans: {"hour": 1, "minute": 35}
